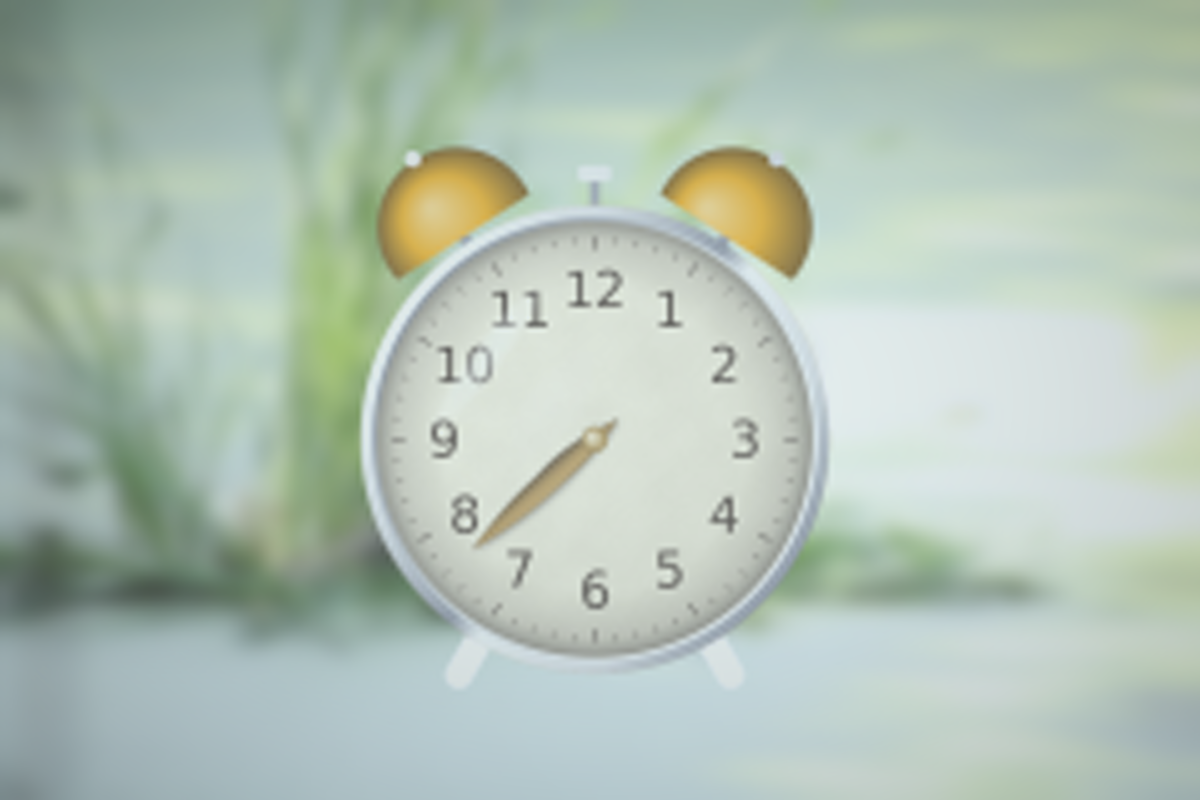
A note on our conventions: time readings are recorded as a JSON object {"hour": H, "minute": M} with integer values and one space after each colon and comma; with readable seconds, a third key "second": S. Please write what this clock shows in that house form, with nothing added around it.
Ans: {"hour": 7, "minute": 38}
